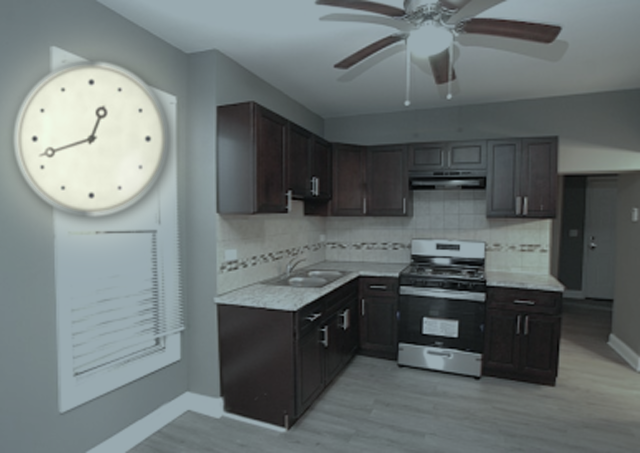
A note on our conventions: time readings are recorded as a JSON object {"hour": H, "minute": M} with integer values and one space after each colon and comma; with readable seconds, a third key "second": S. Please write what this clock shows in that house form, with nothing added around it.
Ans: {"hour": 12, "minute": 42}
